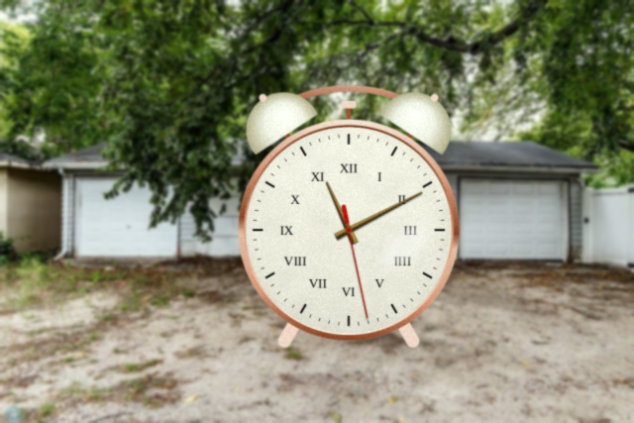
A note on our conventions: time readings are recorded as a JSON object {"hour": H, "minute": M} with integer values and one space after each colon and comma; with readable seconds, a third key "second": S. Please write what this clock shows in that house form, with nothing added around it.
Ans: {"hour": 11, "minute": 10, "second": 28}
